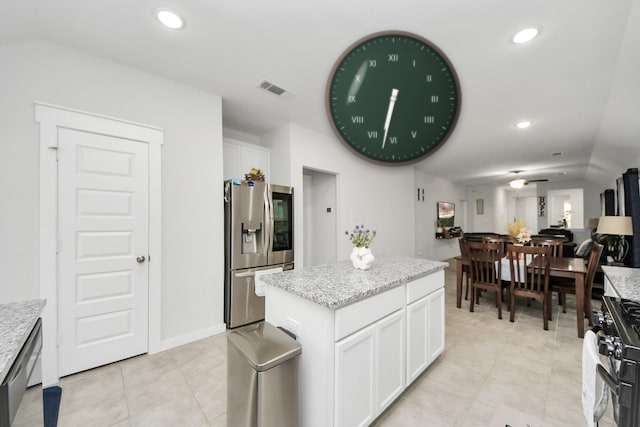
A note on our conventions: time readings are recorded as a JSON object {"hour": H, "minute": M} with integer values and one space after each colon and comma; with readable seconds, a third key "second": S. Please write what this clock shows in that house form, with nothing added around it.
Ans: {"hour": 6, "minute": 32}
